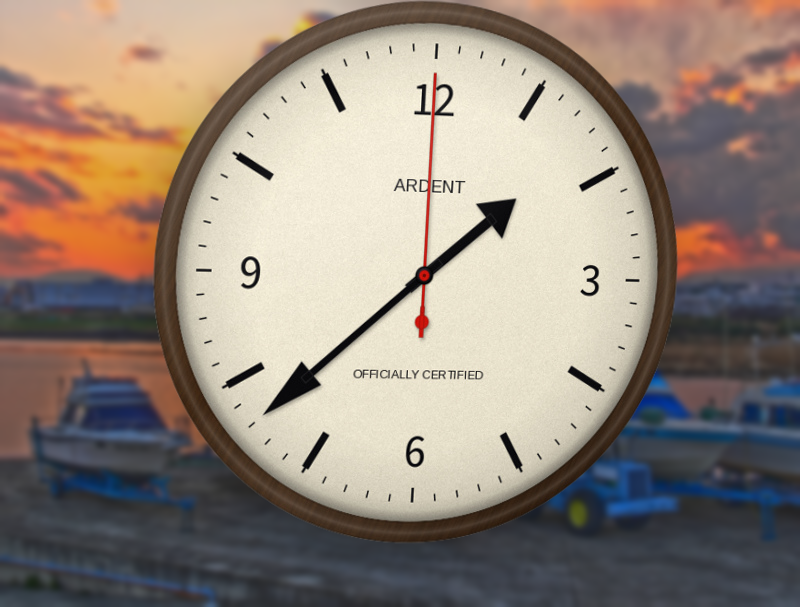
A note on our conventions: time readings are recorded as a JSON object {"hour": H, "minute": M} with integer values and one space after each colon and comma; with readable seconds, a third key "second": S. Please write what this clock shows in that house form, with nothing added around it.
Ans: {"hour": 1, "minute": 38, "second": 0}
